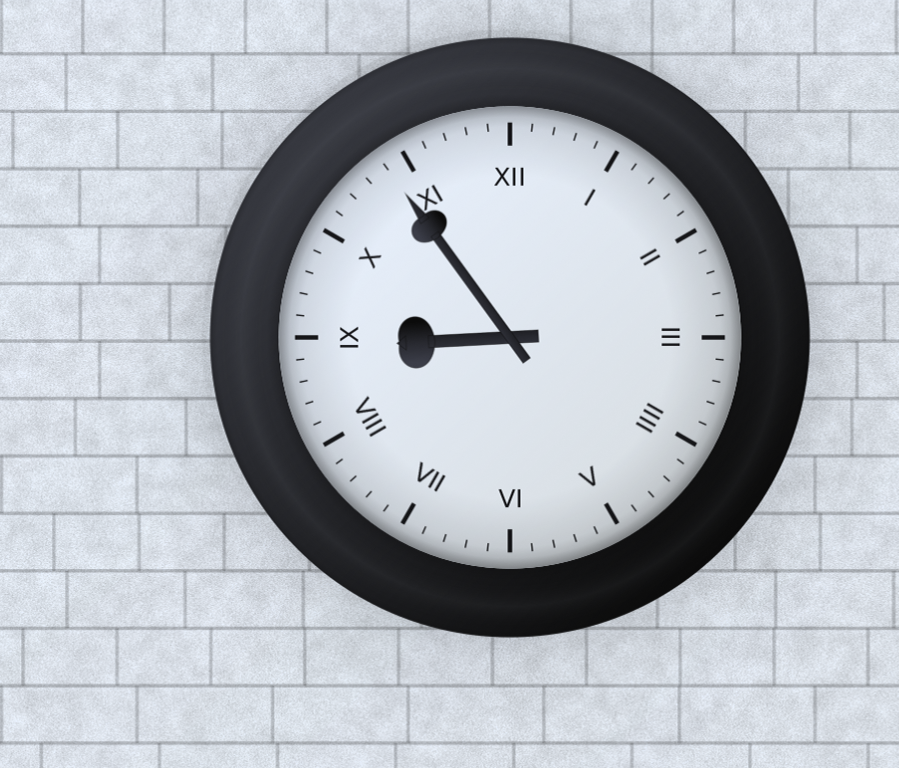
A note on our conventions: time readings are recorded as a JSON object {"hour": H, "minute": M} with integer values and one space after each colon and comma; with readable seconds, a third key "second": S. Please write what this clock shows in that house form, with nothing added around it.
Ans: {"hour": 8, "minute": 54}
